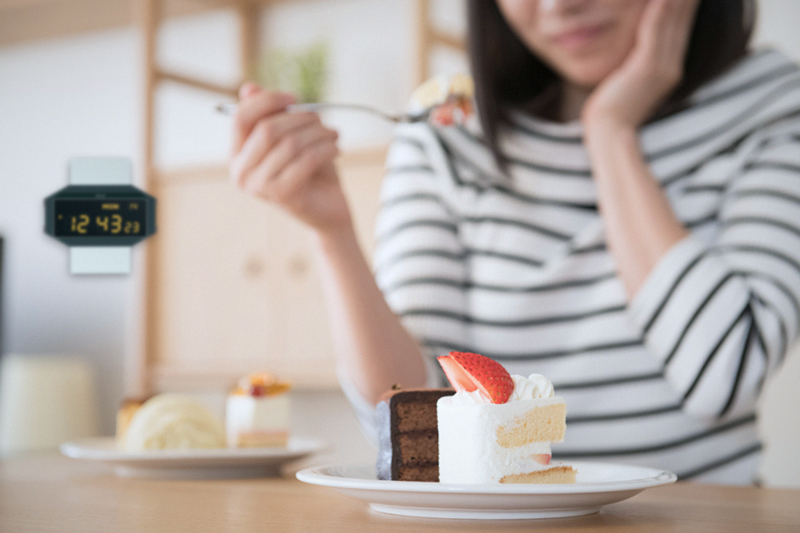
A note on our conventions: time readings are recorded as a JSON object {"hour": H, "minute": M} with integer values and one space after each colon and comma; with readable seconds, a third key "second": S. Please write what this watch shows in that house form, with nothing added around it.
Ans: {"hour": 12, "minute": 43}
